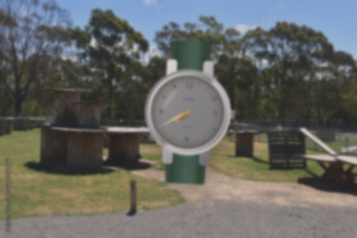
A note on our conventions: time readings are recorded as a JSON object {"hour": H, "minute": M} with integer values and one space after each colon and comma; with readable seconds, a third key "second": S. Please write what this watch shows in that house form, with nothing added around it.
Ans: {"hour": 7, "minute": 40}
